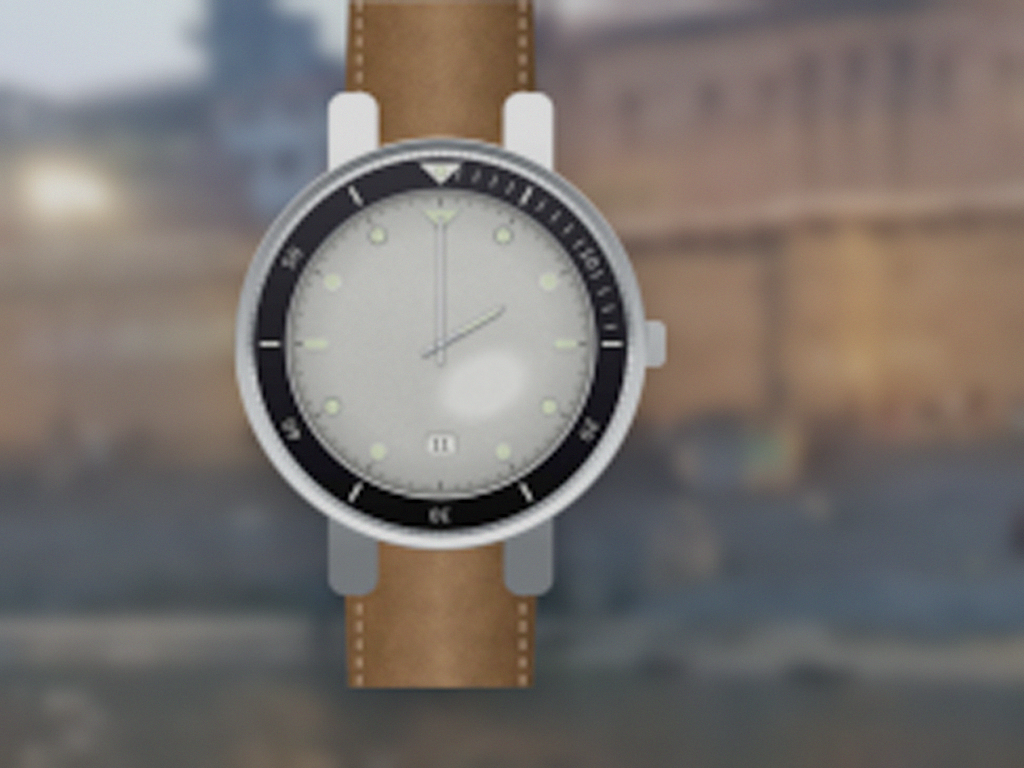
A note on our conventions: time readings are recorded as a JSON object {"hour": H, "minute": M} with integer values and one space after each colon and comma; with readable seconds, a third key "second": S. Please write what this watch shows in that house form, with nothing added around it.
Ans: {"hour": 2, "minute": 0}
